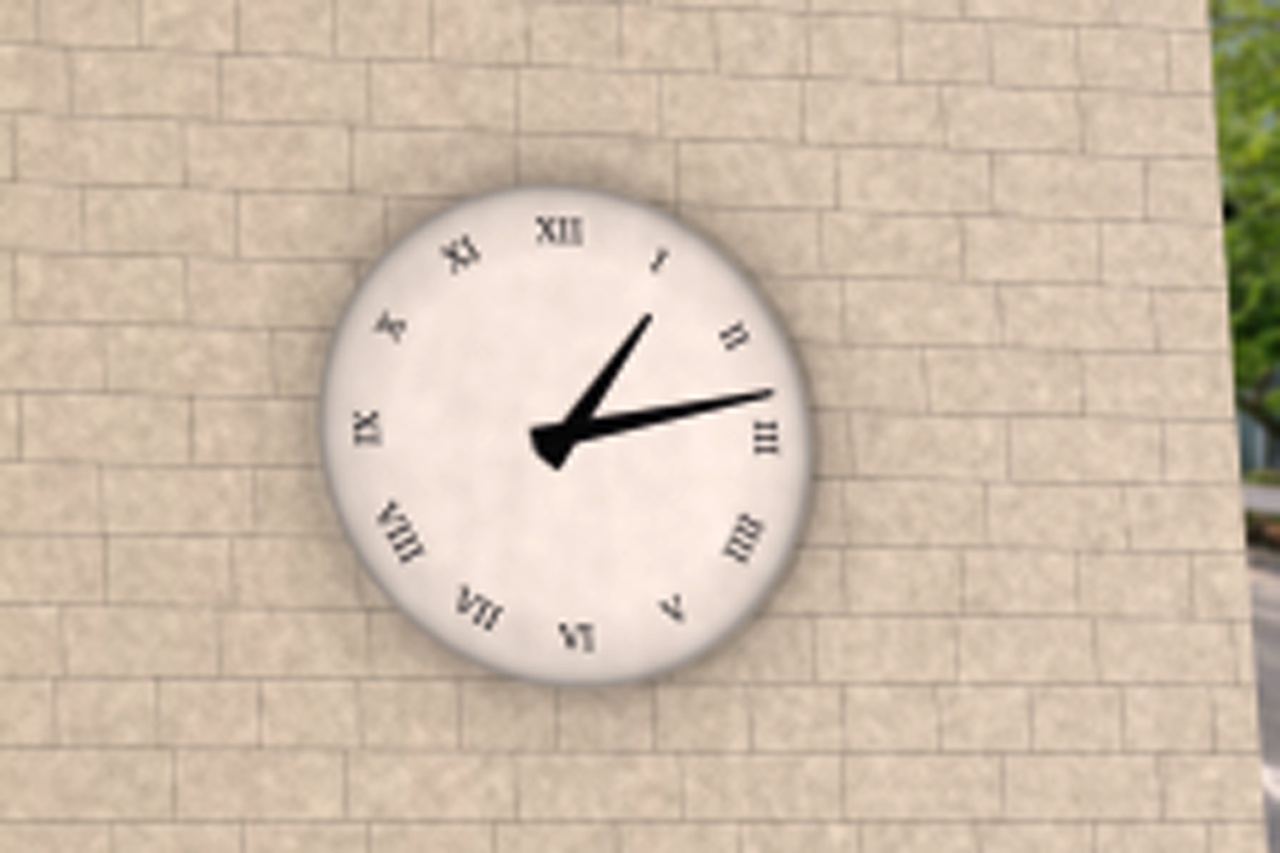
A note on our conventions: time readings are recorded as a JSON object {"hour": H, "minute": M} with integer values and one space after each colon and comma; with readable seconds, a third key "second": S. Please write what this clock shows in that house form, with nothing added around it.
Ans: {"hour": 1, "minute": 13}
